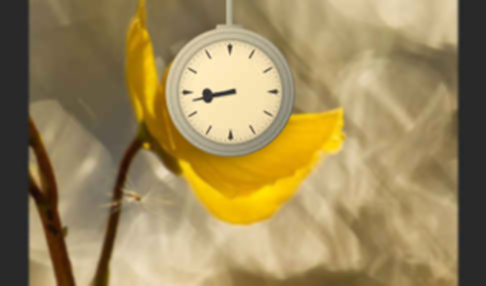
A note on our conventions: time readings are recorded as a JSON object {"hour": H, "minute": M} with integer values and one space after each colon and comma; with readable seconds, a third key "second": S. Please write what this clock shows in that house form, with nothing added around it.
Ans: {"hour": 8, "minute": 43}
